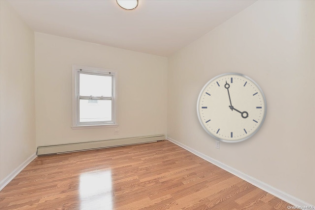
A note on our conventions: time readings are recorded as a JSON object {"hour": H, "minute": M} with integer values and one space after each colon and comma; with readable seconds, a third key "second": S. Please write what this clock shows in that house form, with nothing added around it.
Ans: {"hour": 3, "minute": 58}
